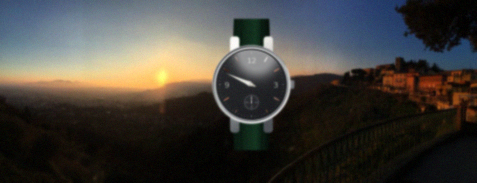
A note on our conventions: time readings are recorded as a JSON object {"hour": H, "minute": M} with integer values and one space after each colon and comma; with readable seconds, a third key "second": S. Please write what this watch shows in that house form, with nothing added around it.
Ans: {"hour": 9, "minute": 49}
